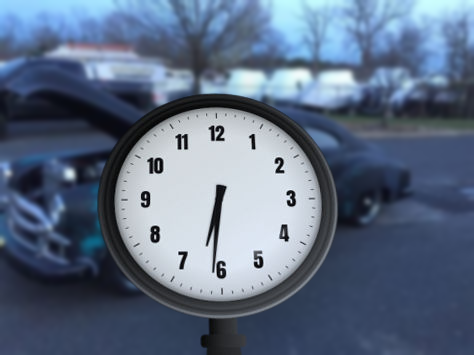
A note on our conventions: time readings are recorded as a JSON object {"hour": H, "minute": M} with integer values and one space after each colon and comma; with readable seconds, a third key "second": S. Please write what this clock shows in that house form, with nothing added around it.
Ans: {"hour": 6, "minute": 31}
